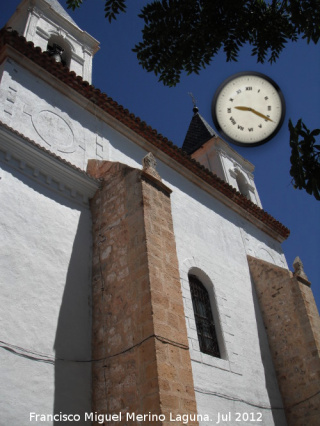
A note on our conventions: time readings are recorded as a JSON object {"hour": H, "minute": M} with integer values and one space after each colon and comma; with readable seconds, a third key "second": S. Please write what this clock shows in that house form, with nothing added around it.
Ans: {"hour": 9, "minute": 20}
